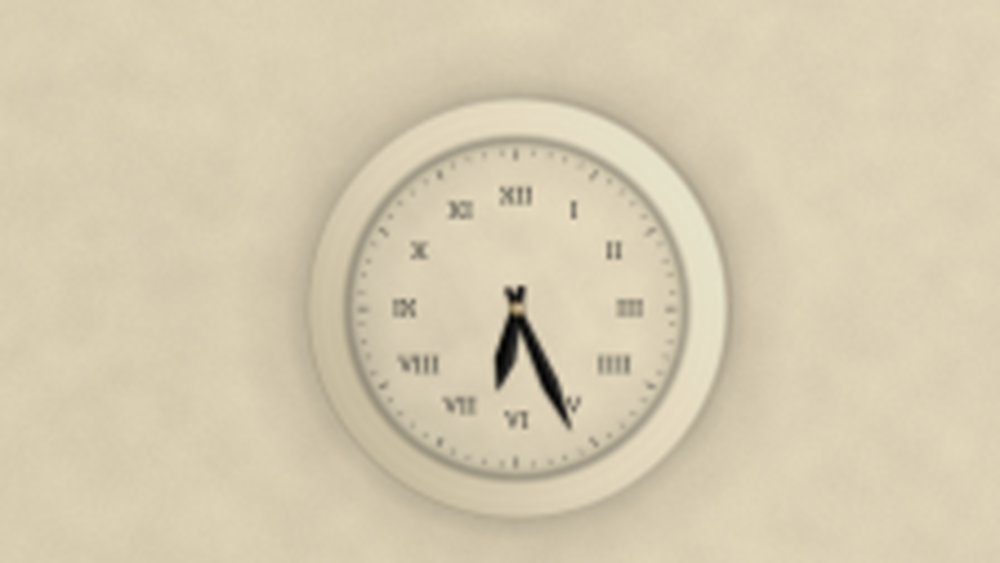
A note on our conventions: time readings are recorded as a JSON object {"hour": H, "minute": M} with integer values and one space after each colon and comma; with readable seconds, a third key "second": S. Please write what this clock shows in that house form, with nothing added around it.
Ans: {"hour": 6, "minute": 26}
